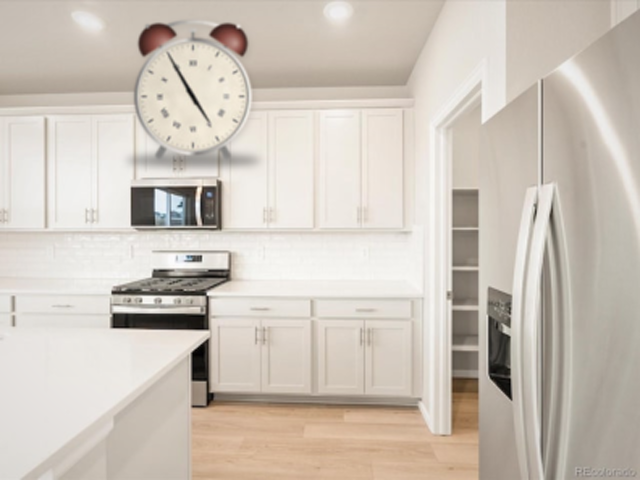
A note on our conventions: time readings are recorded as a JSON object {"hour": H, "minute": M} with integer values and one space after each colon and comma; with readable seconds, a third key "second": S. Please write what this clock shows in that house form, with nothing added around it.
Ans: {"hour": 4, "minute": 55}
